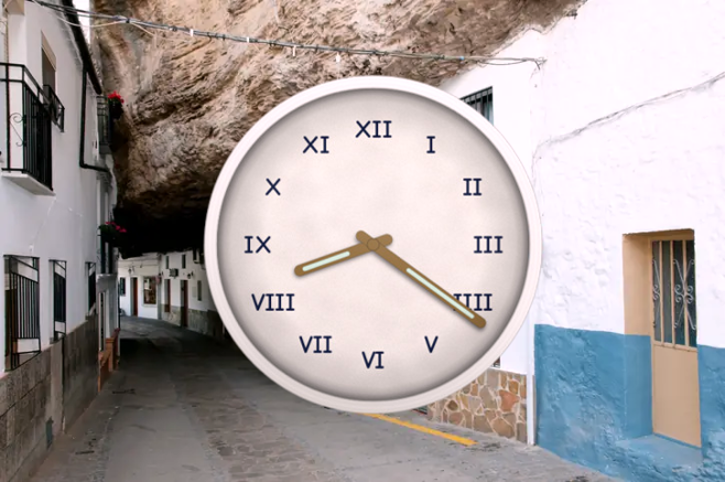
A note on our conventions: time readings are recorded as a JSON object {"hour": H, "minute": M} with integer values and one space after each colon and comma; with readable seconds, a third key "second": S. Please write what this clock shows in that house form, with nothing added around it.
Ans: {"hour": 8, "minute": 21}
